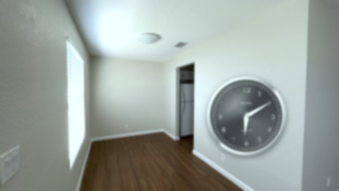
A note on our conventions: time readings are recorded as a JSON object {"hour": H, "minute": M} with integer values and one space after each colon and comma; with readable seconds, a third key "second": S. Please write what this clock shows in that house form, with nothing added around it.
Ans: {"hour": 6, "minute": 10}
